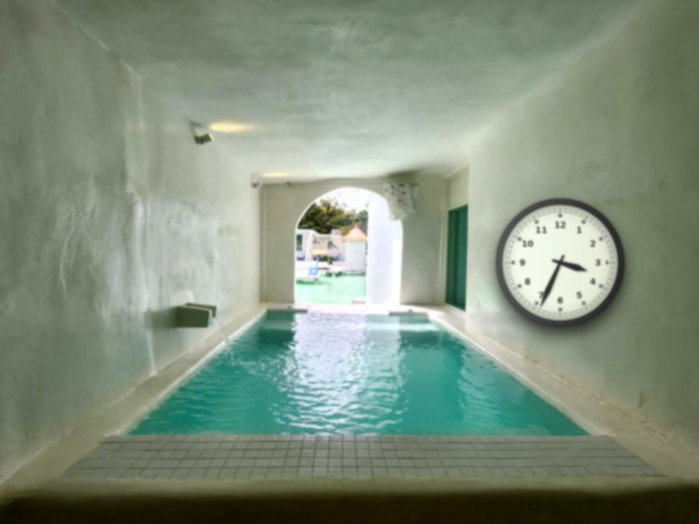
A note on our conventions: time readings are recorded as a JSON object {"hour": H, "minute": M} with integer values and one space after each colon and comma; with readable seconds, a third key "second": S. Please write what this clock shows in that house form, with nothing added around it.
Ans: {"hour": 3, "minute": 34}
